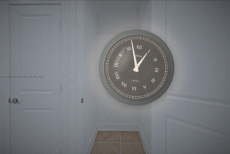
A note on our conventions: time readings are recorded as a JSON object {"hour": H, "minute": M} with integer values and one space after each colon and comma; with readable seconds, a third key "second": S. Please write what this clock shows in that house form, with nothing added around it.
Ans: {"hour": 12, "minute": 57}
